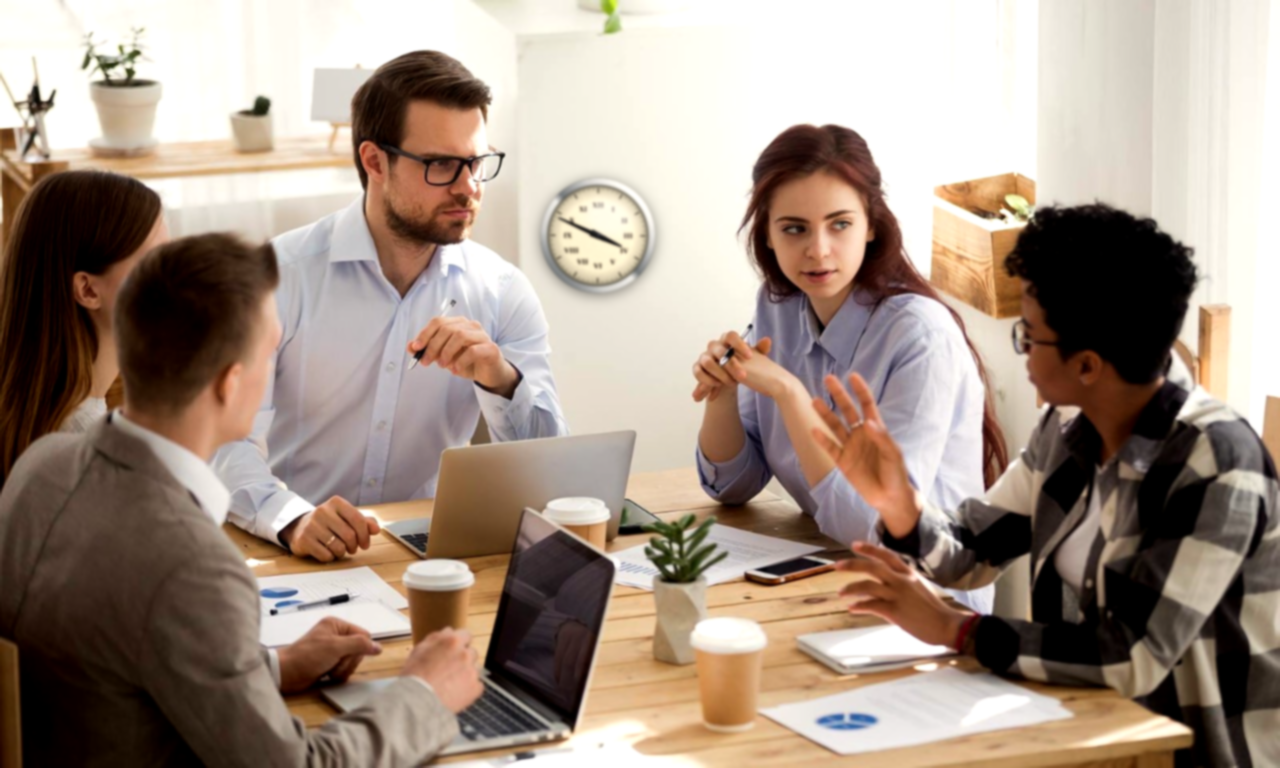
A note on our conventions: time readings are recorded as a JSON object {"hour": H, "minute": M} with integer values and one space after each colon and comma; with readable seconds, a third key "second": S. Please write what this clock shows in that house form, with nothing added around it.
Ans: {"hour": 3, "minute": 49}
